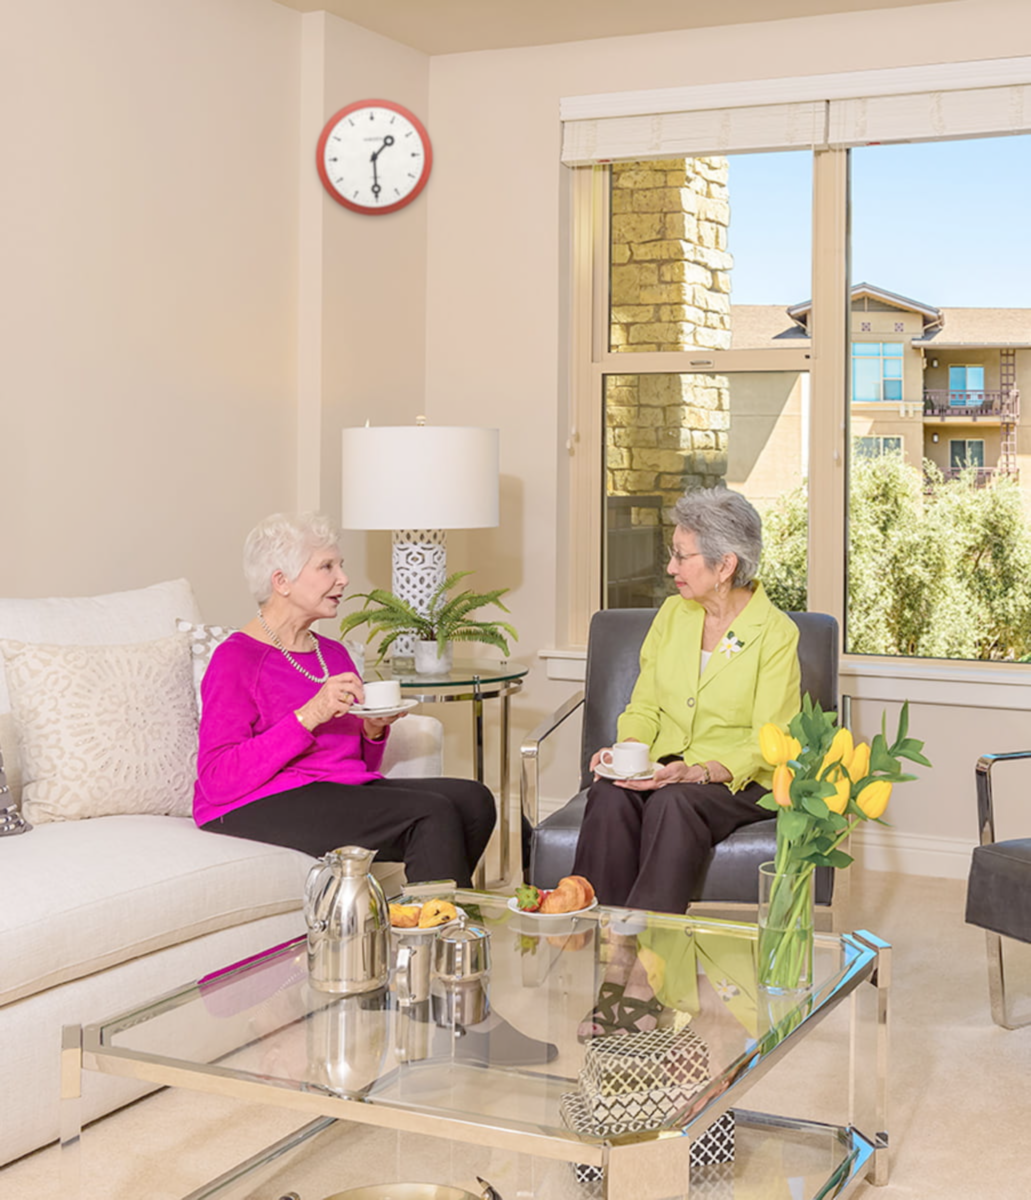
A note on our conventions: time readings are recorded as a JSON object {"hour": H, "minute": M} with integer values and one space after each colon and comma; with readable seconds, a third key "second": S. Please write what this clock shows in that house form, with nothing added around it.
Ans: {"hour": 1, "minute": 30}
